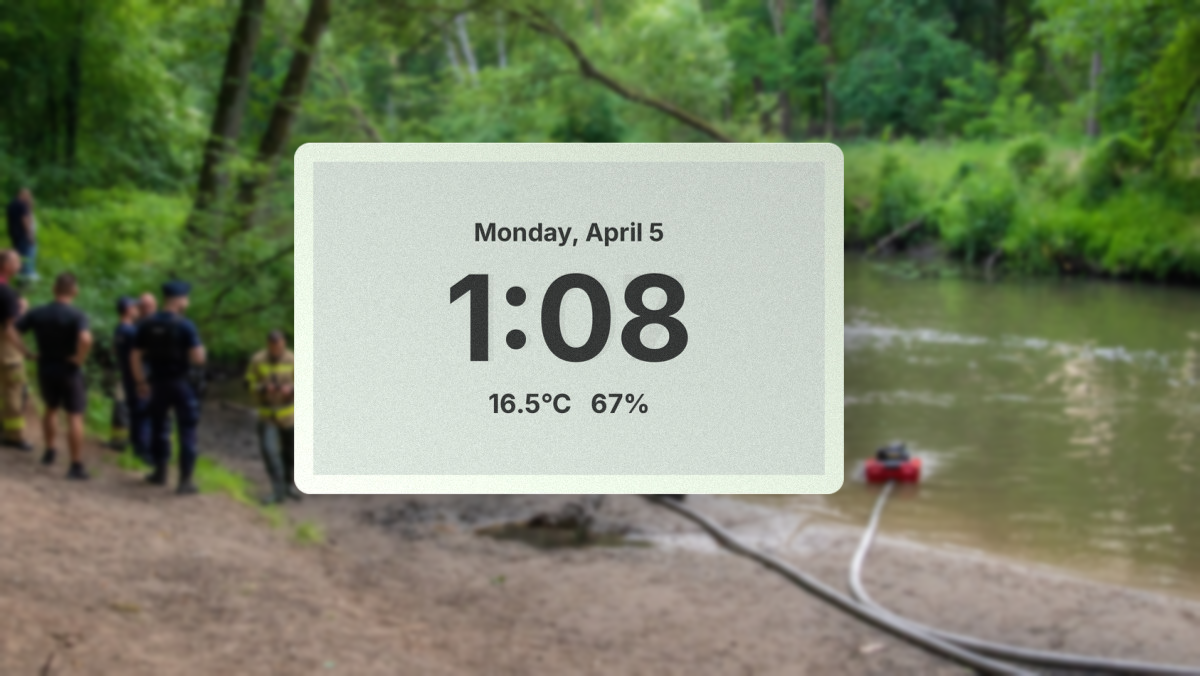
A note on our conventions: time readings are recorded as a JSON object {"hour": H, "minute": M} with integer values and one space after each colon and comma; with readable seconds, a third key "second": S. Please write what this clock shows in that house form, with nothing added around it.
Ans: {"hour": 1, "minute": 8}
